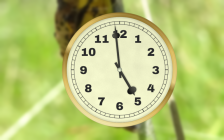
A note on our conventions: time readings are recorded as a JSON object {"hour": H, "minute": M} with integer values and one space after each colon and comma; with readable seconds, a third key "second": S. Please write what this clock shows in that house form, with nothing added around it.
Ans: {"hour": 4, "minute": 59}
